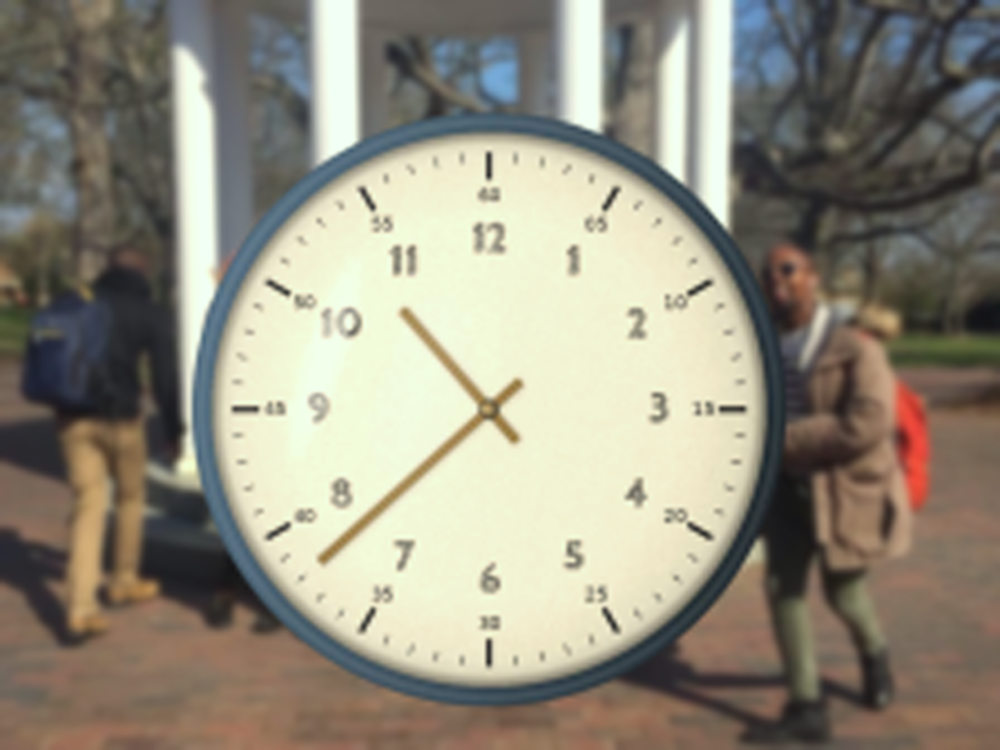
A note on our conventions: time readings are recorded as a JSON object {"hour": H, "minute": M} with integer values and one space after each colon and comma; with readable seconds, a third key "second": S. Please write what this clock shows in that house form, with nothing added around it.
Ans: {"hour": 10, "minute": 38}
